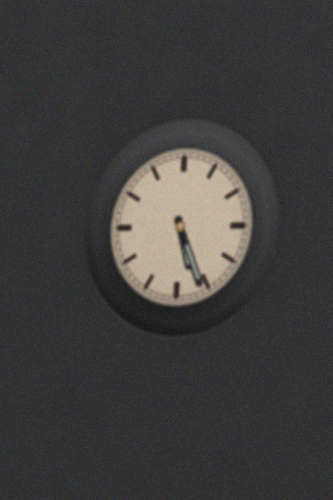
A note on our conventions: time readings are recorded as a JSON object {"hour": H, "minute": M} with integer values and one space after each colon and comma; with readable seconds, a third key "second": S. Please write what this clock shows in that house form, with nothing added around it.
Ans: {"hour": 5, "minute": 26}
